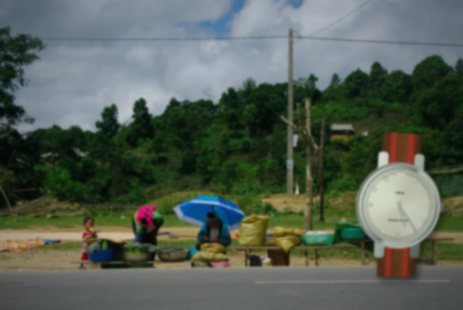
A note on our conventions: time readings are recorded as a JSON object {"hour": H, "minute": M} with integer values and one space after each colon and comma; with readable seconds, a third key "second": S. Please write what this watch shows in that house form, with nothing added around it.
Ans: {"hour": 5, "minute": 24}
